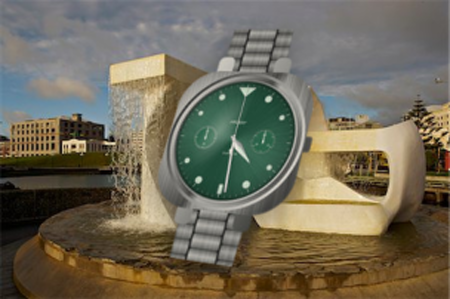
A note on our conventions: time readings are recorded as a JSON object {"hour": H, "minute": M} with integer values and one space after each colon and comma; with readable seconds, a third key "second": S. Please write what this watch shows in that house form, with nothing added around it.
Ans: {"hour": 4, "minute": 29}
